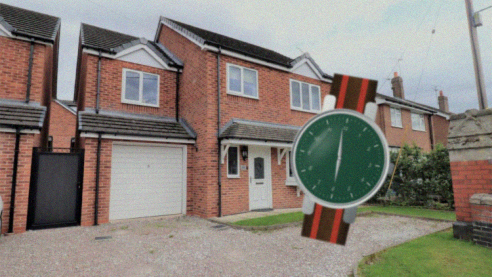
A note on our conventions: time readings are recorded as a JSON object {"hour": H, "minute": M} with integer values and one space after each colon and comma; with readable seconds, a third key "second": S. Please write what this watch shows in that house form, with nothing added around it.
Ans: {"hour": 5, "minute": 59}
